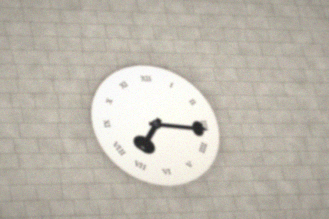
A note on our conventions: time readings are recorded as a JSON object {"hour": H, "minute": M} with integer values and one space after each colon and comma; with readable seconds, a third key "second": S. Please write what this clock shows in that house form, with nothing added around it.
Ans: {"hour": 7, "minute": 16}
